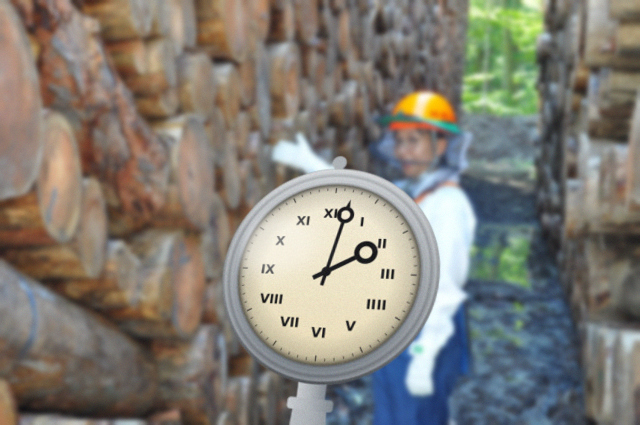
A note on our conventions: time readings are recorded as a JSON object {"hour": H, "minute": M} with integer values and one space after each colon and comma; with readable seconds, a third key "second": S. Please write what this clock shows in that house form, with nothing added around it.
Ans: {"hour": 2, "minute": 2}
